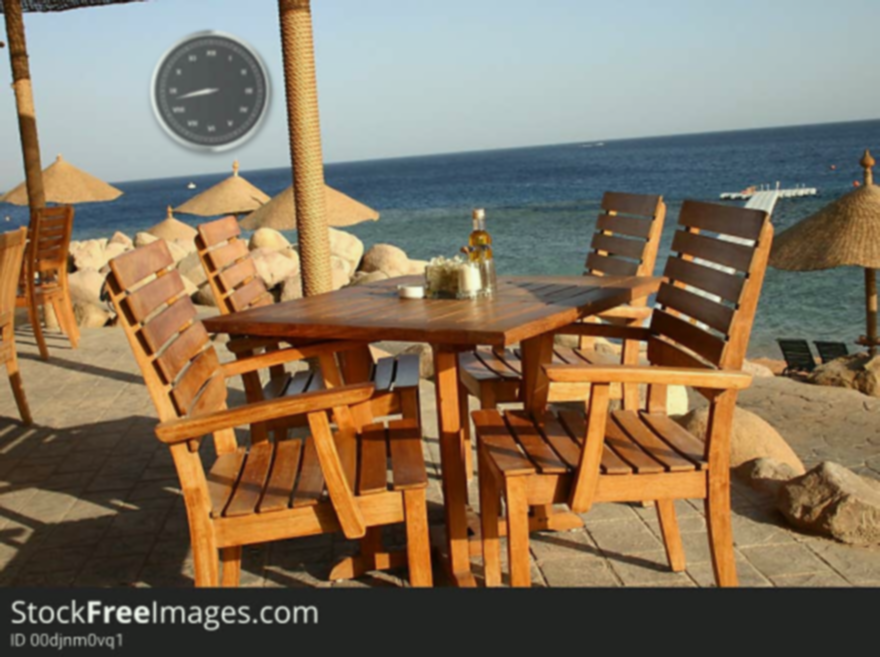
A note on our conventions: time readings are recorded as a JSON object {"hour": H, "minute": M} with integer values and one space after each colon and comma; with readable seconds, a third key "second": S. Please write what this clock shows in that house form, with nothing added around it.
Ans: {"hour": 8, "minute": 43}
